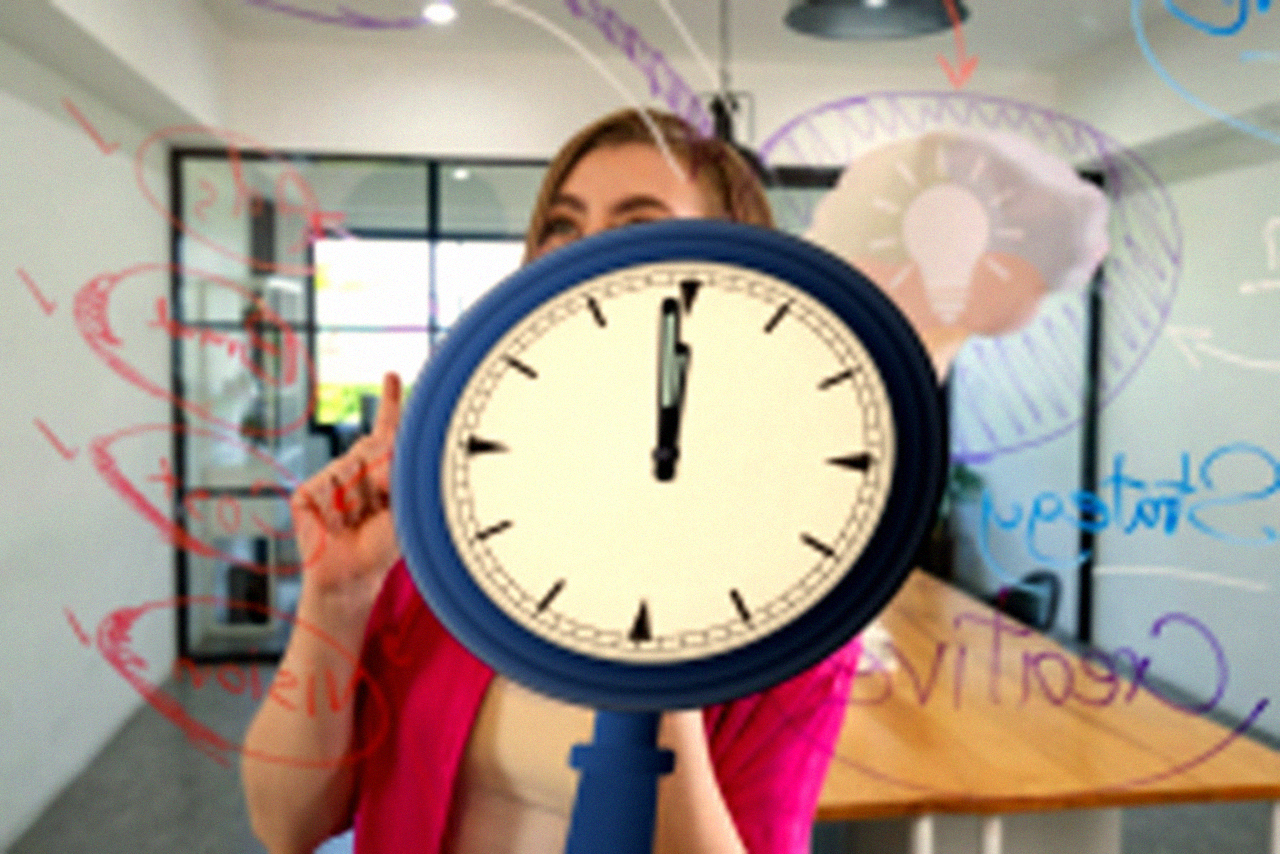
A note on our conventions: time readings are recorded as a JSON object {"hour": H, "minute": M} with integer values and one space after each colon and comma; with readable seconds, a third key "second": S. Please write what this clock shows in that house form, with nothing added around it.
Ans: {"hour": 11, "minute": 59}
